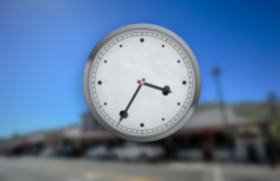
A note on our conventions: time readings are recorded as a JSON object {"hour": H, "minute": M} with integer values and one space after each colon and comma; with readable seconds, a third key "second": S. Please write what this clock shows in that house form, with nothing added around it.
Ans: {"hour": 3, "minute": 35}
